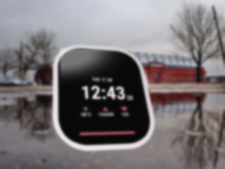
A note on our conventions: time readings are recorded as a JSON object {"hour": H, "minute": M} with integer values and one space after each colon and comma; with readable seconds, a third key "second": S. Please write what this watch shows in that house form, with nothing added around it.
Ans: {"hour": 12, "minute": 43}
